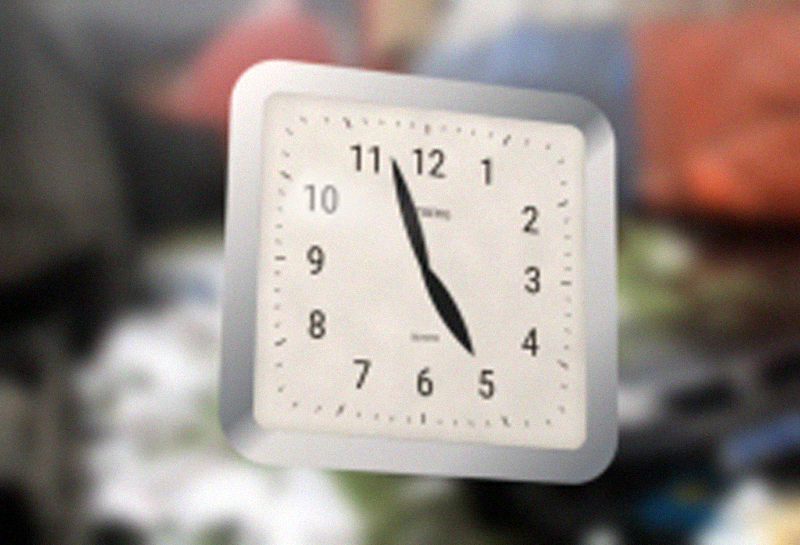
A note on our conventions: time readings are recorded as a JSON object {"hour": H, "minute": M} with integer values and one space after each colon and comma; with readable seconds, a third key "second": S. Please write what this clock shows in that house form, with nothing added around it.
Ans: {"hour": 4, "minute": 57}
